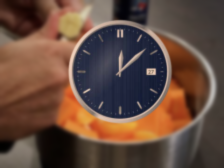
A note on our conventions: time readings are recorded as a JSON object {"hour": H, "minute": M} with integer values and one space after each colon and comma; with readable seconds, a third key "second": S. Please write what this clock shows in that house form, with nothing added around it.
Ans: {"hour": 12, "minute": 8}
